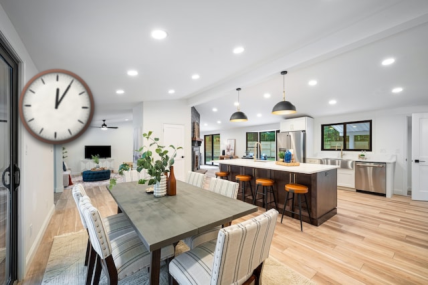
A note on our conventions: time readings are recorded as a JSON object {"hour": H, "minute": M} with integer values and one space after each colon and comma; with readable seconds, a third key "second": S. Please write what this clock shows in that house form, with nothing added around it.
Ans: {"hour": 12, "minute": 5}
